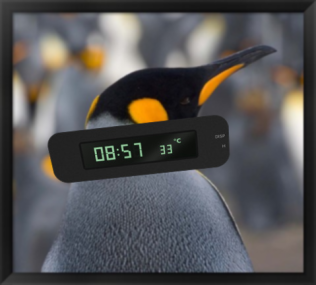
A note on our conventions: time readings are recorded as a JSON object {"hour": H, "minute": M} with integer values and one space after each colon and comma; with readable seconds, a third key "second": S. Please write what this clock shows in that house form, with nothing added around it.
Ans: {"hour": 8, "minute": 57}
